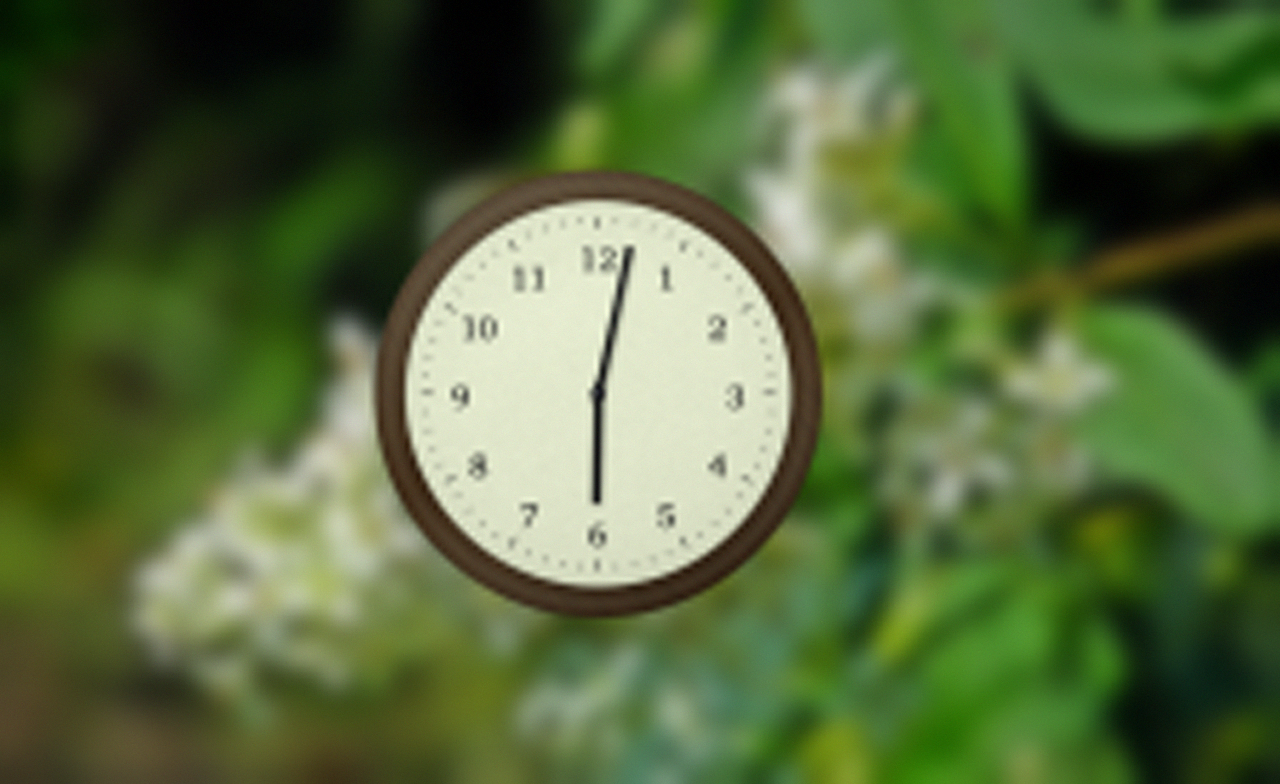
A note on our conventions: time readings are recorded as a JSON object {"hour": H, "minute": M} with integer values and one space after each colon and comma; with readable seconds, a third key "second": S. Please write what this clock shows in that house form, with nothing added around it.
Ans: {"hour": 6, "minute": 2}
